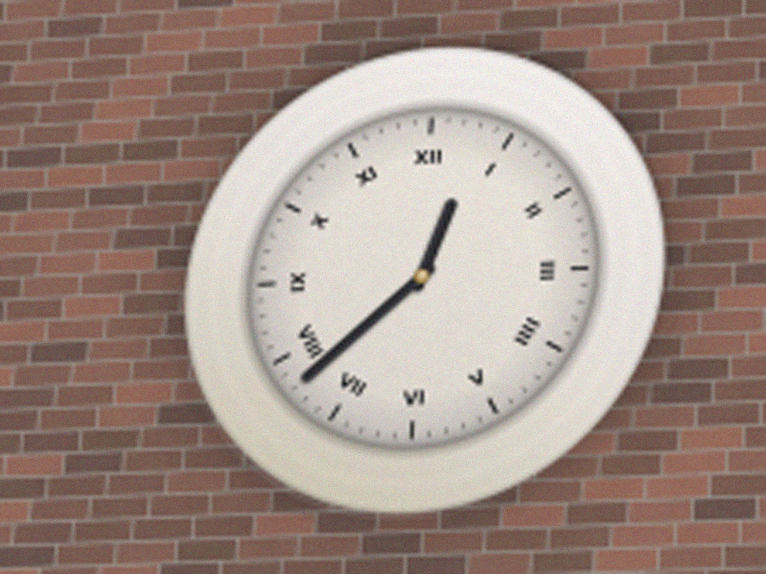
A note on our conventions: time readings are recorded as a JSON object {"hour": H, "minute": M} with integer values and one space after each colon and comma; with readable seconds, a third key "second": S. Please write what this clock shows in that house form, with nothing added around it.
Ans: {"hour": 12, "minute": 38}
